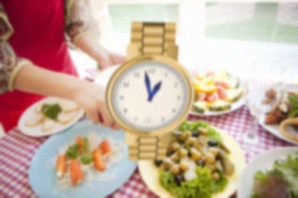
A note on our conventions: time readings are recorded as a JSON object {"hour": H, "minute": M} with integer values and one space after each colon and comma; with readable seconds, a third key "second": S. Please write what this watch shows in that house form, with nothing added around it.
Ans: {"hour": 12, "minute": 58}
